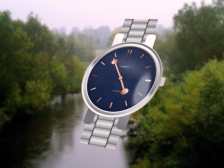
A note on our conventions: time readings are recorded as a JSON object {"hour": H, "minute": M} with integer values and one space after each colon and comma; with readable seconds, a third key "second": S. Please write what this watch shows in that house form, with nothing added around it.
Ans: {"hour": 4, "minute": 54}
